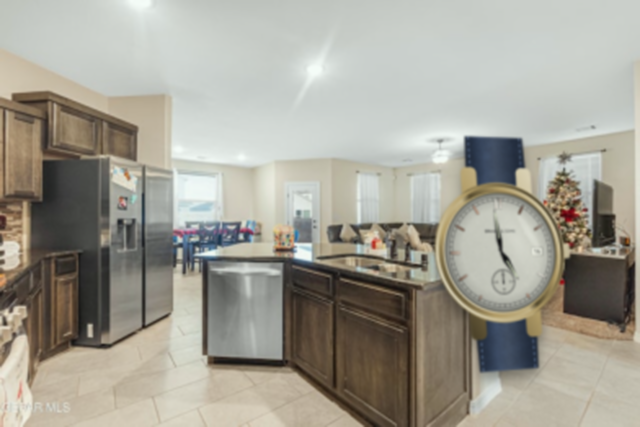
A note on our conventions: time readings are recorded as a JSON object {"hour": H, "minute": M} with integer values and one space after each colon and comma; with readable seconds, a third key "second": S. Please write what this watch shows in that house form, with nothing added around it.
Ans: {"hour": 4, "minute": 59}
